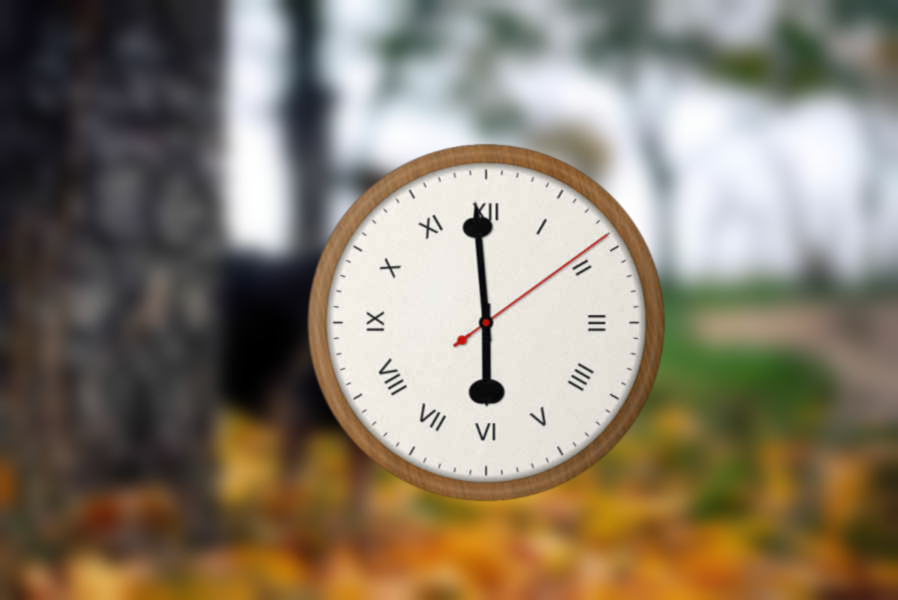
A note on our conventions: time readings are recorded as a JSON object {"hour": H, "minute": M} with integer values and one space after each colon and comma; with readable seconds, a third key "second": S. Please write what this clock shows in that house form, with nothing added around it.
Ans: {"hour": 5, "minute": 59, "second": 9}
